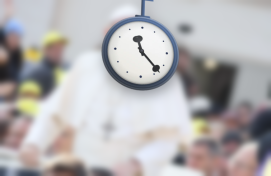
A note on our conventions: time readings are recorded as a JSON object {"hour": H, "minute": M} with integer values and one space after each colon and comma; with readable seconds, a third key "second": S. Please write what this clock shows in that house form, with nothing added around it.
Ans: {"hour": 11, "minute": 23}
